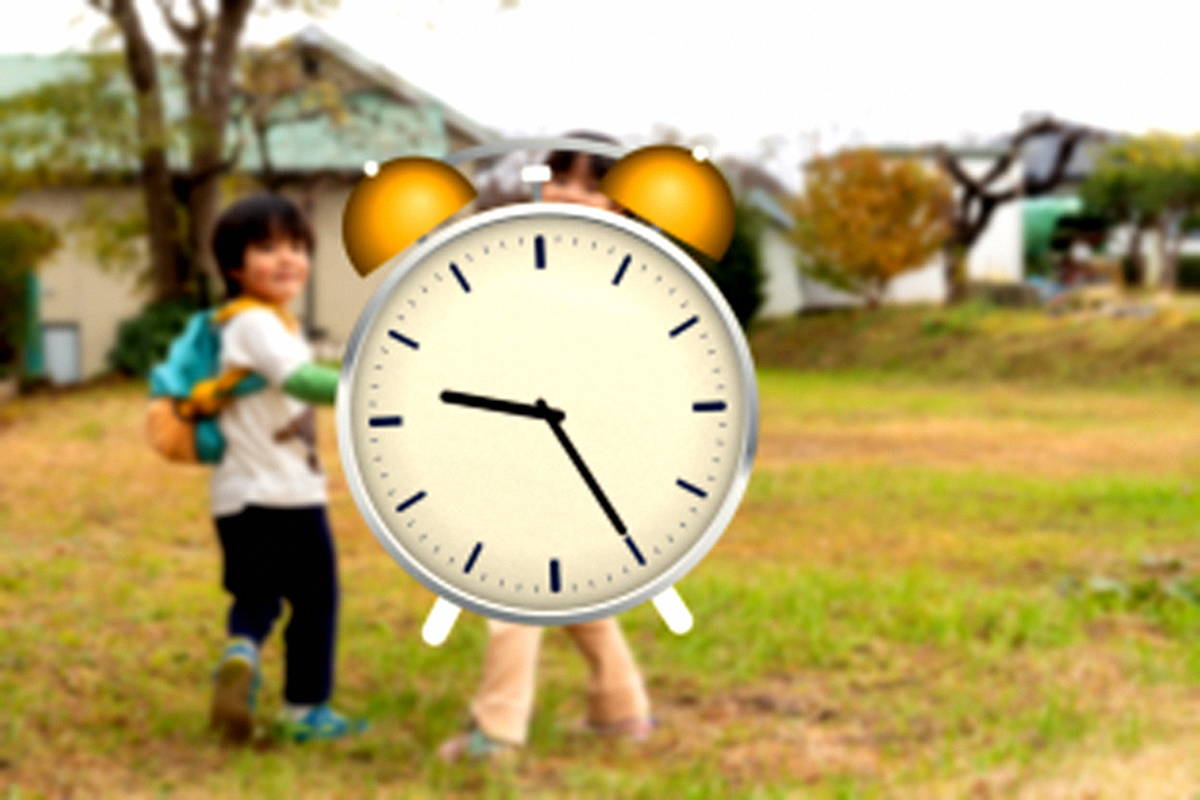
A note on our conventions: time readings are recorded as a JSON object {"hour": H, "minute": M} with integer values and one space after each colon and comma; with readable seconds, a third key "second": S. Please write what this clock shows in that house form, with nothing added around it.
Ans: {"hour": 9, "minute": 25}
